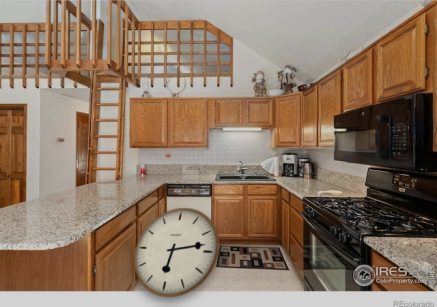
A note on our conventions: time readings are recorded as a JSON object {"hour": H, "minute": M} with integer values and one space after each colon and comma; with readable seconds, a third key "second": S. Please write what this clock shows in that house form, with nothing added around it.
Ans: {"hour": 6, "minute": 13}
